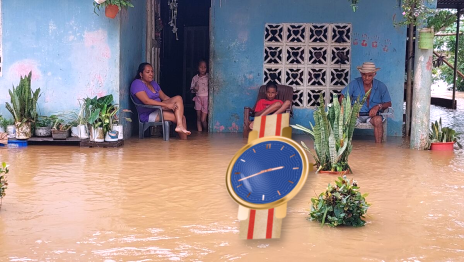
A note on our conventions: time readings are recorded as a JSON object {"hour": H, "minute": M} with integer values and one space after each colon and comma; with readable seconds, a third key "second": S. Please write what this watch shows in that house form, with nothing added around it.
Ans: {"hour": 2, "minute": 42}
